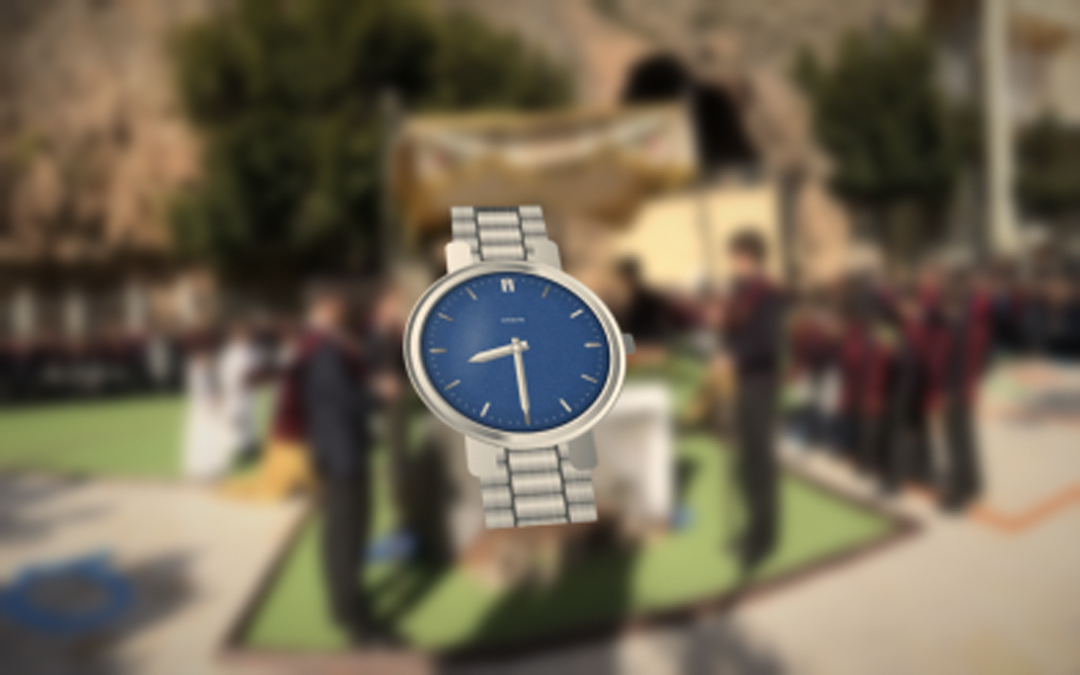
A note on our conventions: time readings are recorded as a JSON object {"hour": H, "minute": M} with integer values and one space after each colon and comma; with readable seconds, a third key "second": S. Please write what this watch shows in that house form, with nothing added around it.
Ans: {"hour": 8, "minute": 30}
